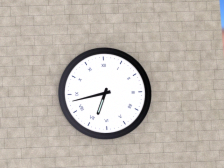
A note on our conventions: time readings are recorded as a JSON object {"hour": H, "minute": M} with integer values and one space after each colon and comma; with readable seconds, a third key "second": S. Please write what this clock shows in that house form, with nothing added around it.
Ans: {"hour": 6, "minute": 43}
